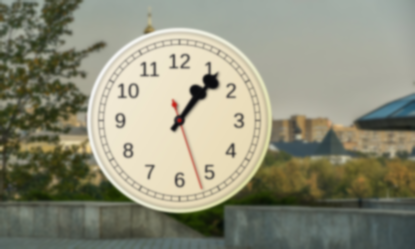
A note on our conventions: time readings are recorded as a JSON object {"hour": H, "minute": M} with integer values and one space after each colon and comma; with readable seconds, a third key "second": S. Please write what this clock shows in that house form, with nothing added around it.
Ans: {"hour": 1, "minute": 6, "second": 27}
